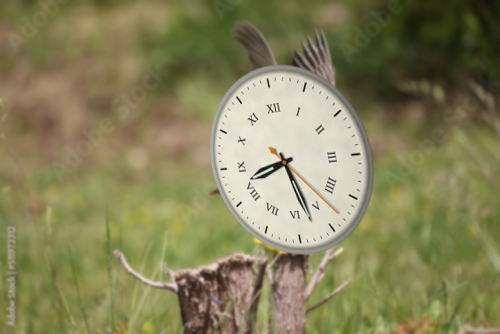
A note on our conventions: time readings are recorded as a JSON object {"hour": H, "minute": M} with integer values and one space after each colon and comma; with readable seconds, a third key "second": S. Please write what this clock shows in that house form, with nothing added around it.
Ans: {"hour": 8, "minute": 27, "second": 23}
